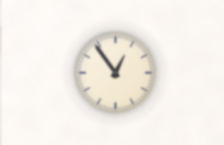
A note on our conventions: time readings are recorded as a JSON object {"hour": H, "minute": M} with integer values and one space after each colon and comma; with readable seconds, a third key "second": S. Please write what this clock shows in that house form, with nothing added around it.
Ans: {"hour": 12, "minute": 54}
